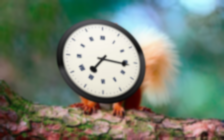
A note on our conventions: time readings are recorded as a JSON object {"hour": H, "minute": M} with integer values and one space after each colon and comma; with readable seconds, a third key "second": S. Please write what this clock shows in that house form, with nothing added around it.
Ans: {"hour": 7, "minute": 16}
